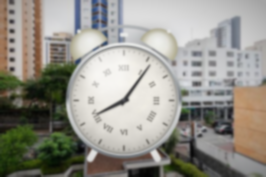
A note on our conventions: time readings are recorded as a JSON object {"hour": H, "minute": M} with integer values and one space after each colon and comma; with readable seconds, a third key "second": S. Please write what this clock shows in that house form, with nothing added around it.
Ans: {"hour": 8, "minute": 6}
